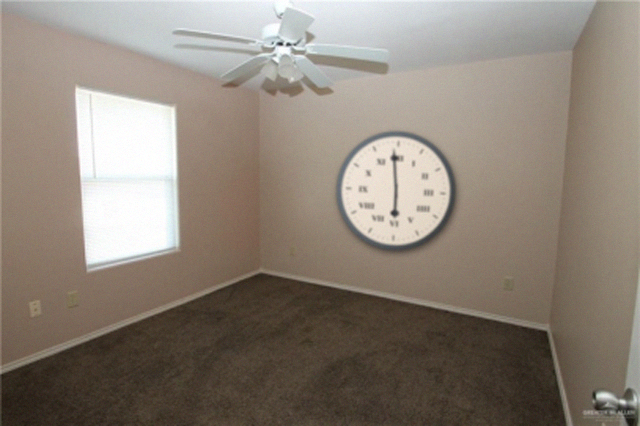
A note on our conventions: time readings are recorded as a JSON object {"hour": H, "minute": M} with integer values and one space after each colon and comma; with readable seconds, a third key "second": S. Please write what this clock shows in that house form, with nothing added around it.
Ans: {"hour": 5, "minute": 59}
